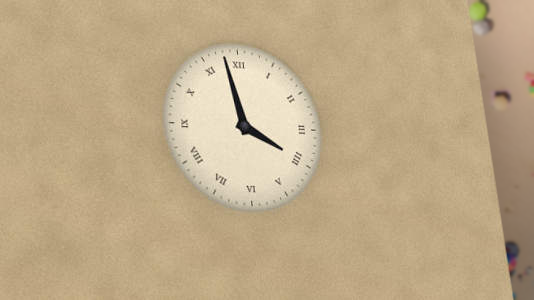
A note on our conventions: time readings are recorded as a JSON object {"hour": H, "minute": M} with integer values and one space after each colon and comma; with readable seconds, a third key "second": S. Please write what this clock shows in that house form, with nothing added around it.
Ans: {"hour": 3, "minute": 58}
